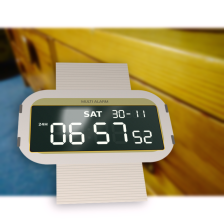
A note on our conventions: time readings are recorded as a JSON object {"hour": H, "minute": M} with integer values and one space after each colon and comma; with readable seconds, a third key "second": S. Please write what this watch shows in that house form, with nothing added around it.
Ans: {"hour": 6, "minute": 57, "second": 52}
